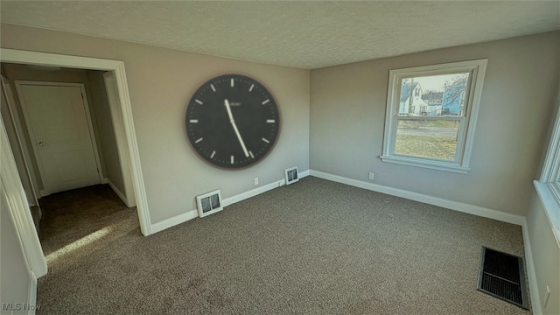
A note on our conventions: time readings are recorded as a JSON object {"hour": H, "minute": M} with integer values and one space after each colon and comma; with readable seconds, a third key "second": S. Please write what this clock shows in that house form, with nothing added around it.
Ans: {"hour": 11, "minute": 26}
